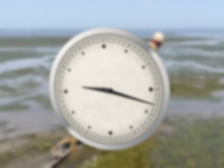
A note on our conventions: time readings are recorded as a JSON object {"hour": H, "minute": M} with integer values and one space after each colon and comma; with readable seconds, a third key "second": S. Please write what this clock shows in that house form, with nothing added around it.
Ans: {"hour": 9, "minute": 18}
